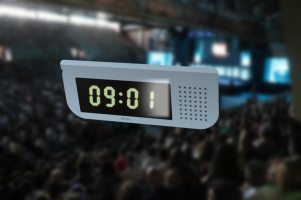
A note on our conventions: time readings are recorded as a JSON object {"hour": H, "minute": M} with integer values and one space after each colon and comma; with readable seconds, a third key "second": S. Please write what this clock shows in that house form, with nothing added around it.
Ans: {"hour": 9, "minute": 1}
